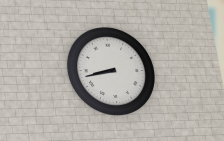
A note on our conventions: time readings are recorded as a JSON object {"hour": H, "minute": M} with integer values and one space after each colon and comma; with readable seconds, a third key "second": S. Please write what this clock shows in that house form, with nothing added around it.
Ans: {"hour": 8, "minute": 43}
